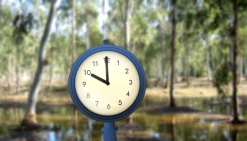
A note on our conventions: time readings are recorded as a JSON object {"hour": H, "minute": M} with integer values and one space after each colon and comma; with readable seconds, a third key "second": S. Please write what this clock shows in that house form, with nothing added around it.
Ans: {"hour": 10, "minute": 0}
